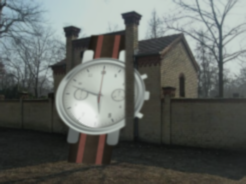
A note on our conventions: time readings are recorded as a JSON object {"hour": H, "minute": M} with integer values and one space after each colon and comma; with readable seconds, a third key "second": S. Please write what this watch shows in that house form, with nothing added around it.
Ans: {"hour": 5, "minute": 48}
